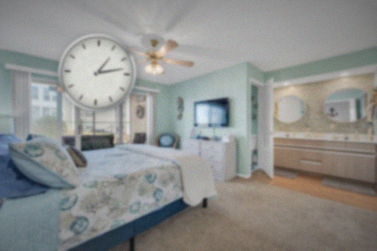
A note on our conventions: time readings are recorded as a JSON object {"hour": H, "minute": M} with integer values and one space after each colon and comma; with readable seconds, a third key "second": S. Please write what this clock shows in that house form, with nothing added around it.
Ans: {"hour": 1, "minute": 13}
